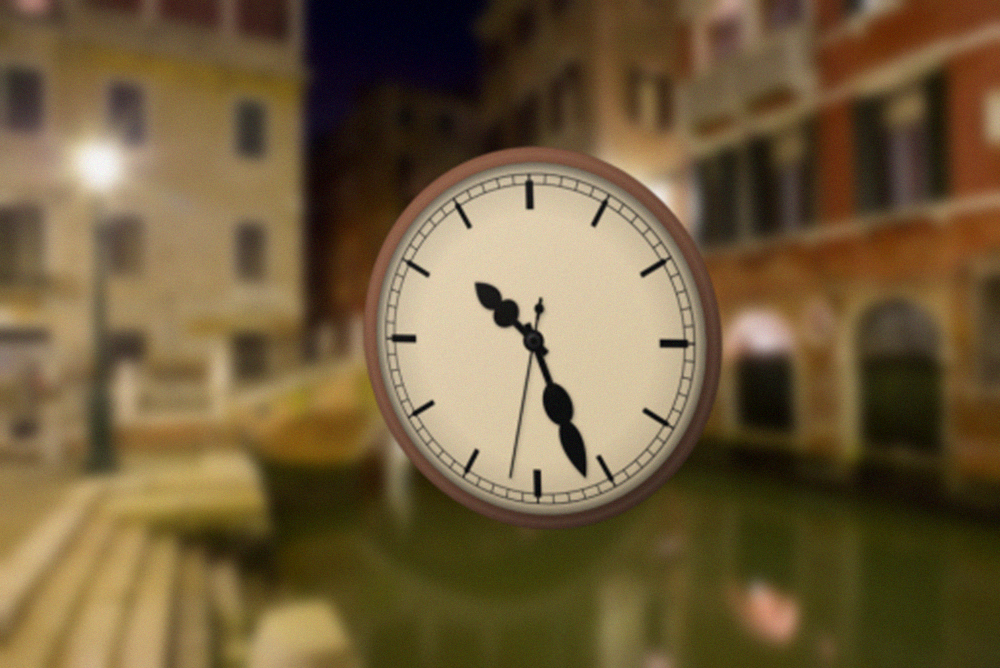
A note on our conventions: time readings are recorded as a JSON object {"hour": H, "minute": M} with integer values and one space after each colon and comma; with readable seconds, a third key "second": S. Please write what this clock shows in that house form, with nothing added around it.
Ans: {"hour": 10, "minute": 26, "second": 32}
